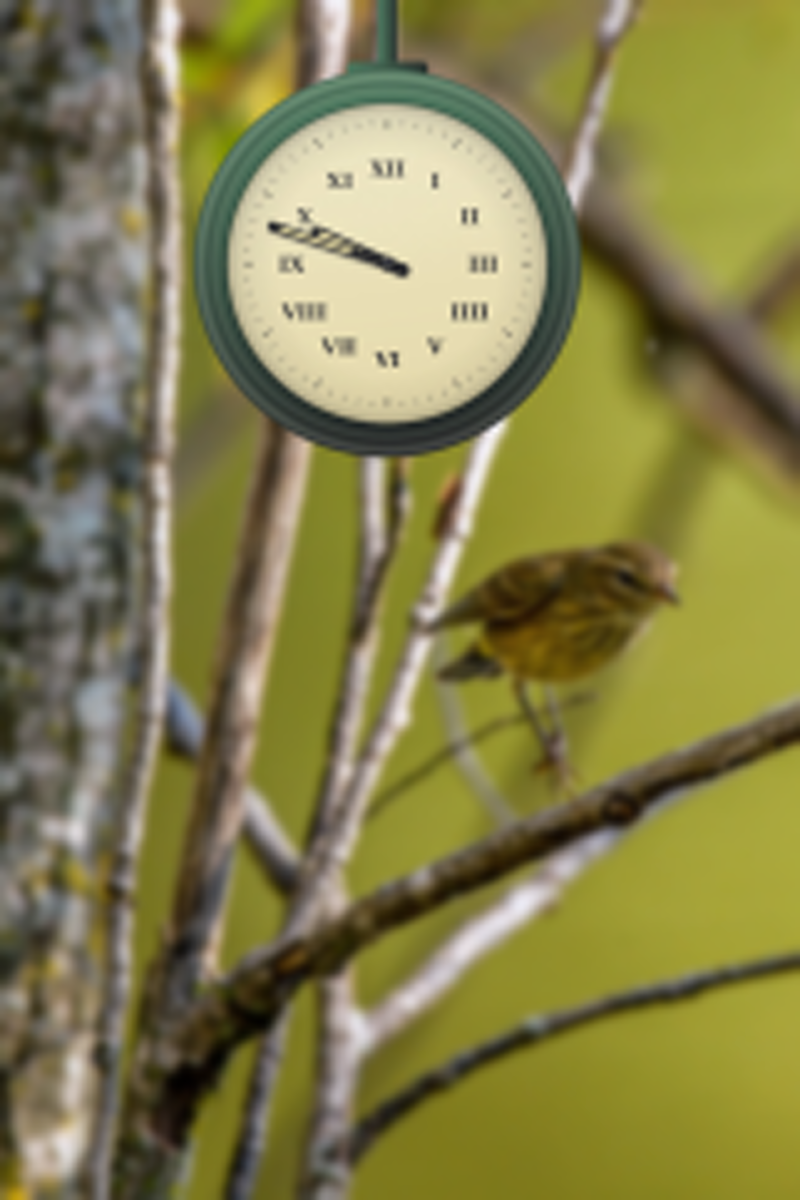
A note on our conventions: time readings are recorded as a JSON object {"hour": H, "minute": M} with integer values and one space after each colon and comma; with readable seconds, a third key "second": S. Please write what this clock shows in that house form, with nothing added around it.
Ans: {"hour": 9, "minute": 48}
